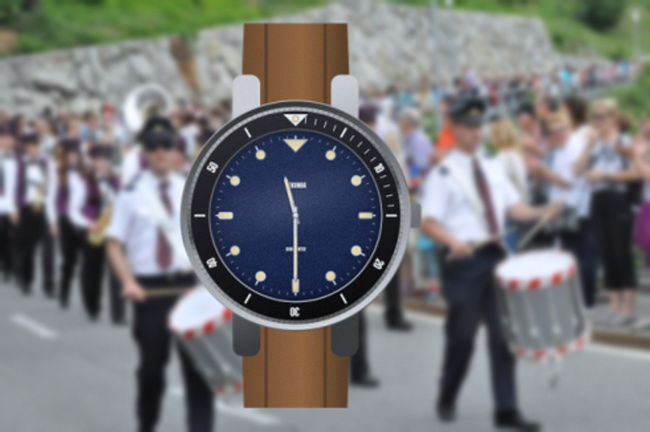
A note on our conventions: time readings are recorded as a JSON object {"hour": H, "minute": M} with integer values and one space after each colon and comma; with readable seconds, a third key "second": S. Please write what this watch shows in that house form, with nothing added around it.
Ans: {"hour": 11, "minute": 30}
